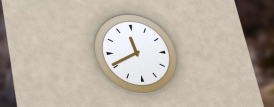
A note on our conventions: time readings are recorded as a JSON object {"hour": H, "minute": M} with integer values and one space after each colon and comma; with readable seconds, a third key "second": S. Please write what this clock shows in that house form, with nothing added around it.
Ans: {"hour": 11, "minute": 41}
